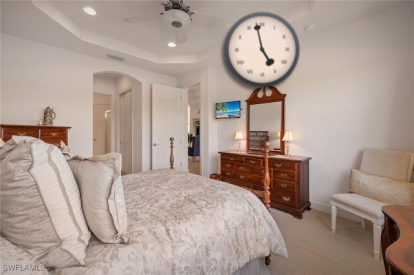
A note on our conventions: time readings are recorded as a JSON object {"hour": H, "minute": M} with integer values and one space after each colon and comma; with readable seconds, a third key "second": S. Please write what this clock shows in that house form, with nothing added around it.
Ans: {"hour": 4, "minute": 58}
